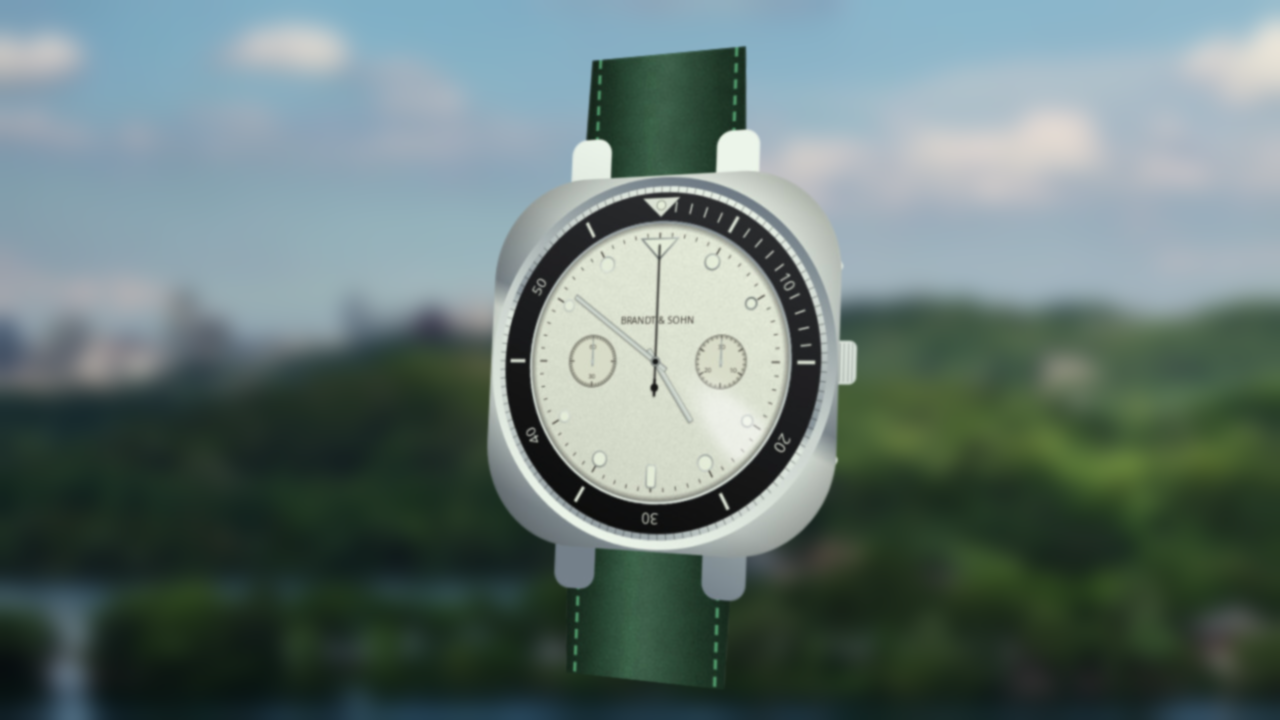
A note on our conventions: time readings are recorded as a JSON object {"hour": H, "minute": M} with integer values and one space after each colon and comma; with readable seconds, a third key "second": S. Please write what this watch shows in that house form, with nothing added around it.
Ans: {"hour": 4, "minute": 51}
